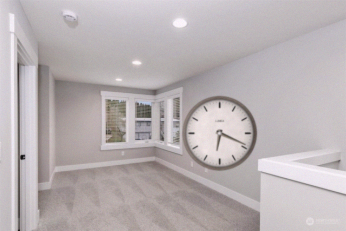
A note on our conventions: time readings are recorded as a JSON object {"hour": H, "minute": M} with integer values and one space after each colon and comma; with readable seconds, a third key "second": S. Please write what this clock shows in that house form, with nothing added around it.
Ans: {"hour": 6, "minute": 19}
